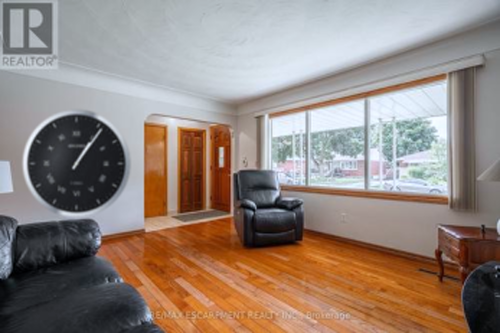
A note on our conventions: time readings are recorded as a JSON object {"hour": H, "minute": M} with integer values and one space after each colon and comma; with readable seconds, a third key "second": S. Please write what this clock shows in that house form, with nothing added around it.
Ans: {"hour": 1, "minute": 6}
